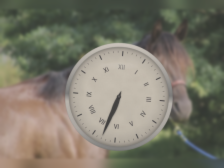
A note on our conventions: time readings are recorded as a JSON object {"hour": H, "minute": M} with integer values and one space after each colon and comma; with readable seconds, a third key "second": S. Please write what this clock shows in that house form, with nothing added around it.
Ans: {"hour": 6, "minute": 33}
